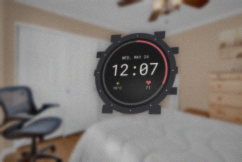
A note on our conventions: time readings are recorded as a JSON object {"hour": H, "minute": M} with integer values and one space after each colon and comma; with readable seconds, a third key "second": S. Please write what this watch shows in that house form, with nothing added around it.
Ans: {"hour": 12, "minute": 7}
